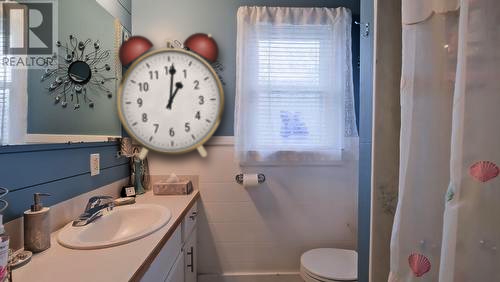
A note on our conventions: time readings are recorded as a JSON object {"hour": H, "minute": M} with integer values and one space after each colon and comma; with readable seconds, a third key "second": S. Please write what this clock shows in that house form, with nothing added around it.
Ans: {"hour": 1, "minute": 1}
